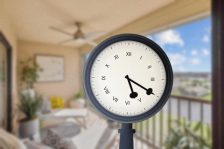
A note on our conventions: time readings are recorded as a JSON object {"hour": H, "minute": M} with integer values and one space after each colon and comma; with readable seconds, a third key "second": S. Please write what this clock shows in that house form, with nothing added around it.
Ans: {"hour": 5, "minute": 20}
